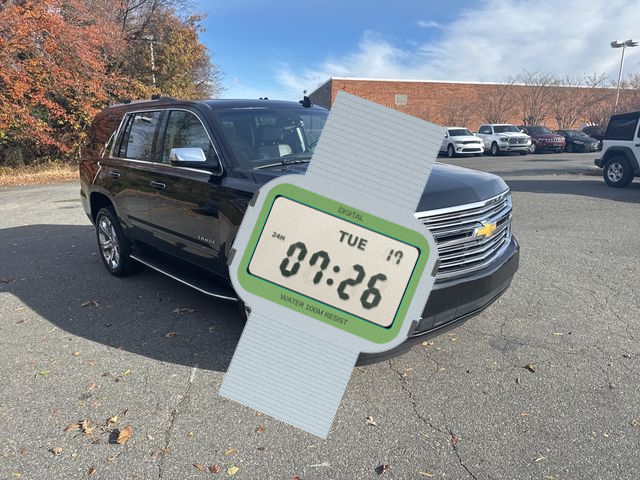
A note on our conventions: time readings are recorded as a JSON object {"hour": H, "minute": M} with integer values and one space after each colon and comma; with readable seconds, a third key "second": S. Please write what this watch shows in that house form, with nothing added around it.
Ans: {"hour": 7, "minute": 26}
